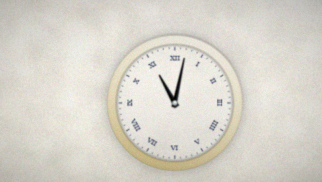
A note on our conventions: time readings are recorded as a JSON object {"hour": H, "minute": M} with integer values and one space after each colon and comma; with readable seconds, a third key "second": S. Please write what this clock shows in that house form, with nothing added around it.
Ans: {"hour": 11, "minute": 2}
